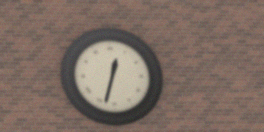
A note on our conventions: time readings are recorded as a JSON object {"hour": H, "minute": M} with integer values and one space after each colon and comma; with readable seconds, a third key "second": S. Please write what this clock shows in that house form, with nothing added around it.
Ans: {"hour": 12, "minute": 33}
